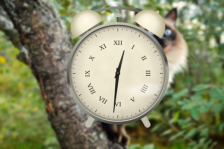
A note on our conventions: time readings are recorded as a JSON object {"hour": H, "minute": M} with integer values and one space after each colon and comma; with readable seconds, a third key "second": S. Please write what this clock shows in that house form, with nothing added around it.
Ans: {"hour": 12, "minute": 31}
